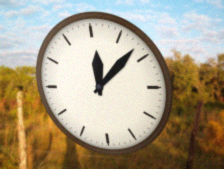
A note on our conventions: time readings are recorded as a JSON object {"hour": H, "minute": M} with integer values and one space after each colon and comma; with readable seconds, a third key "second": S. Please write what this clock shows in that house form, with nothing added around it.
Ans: {"hour": 12, "minute": 8}
